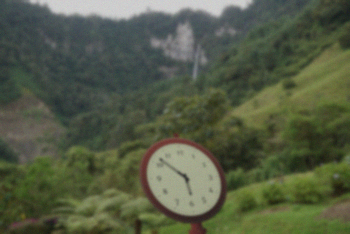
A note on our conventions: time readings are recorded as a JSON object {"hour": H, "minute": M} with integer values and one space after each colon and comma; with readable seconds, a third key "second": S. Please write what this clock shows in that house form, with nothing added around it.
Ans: {"hour": 5, "minute": 52}
